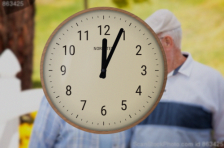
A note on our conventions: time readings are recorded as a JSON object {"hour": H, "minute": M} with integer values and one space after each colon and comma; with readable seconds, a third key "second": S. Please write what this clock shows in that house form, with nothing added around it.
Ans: {"hour": 12, "minute": 4}
